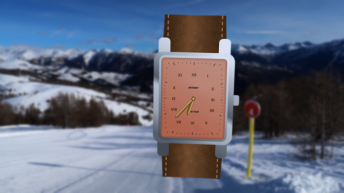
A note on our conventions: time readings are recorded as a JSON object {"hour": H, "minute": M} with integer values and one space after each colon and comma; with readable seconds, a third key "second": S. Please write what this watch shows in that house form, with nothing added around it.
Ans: {"hour": 6, "minute": 37}
